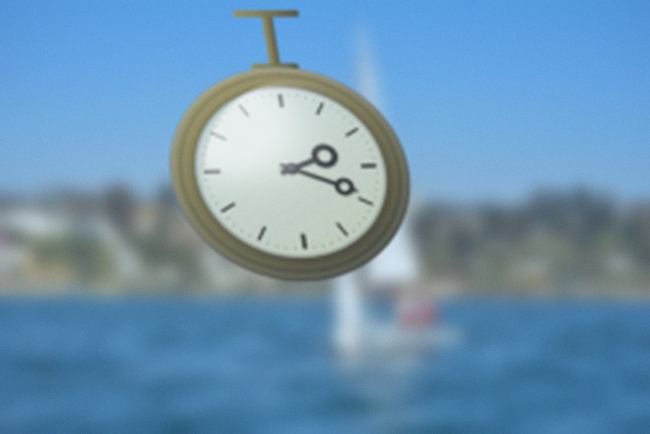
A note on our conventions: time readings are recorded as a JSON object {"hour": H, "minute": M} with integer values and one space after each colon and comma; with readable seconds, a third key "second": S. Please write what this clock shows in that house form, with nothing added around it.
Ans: {"hour": 2, "minute": 19}
